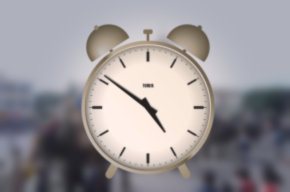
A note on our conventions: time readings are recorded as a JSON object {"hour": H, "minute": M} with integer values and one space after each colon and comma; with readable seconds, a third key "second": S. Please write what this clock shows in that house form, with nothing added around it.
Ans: {"hour": 4, "minute": 51}
